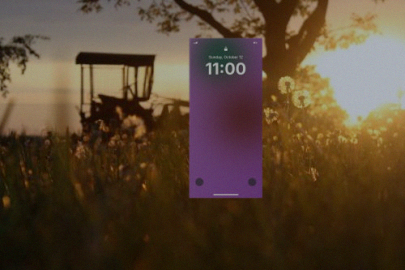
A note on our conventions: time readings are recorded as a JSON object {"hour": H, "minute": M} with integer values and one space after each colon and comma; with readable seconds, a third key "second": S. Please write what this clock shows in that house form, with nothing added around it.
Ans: {"hour": 11, "minute": 0}
